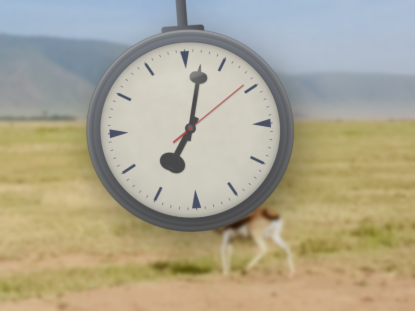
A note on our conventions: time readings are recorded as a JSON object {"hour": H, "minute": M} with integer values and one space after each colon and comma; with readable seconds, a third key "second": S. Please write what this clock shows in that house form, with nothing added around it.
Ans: {"hour": 7, "minute": 2, "second": 9}
